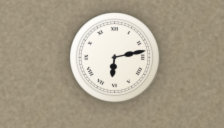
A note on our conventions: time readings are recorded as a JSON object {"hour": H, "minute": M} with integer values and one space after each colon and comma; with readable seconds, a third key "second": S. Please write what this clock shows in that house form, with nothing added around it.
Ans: {"hour": 6, "minute": 13}
